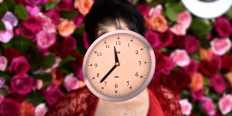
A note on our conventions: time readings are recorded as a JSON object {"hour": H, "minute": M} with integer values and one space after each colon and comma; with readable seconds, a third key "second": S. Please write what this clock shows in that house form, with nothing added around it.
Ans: {"hour": 11, "minute": 37}
